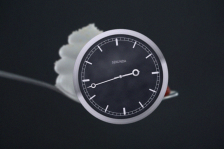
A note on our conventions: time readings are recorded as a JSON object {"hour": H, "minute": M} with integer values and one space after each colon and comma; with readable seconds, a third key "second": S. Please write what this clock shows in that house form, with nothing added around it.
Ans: {"hour": 2, "minute": 43}
